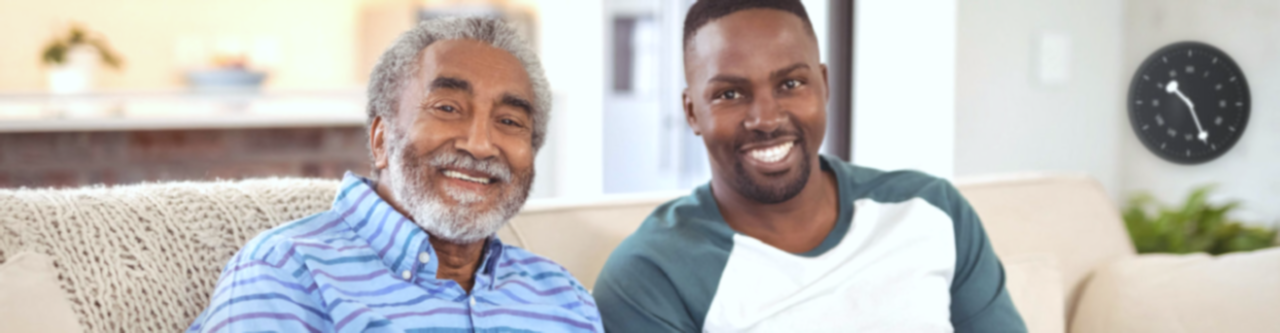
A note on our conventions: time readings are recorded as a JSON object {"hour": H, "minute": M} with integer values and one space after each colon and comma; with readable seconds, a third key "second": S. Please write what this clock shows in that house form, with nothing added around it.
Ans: {"hour": 10, "minute": 26}
